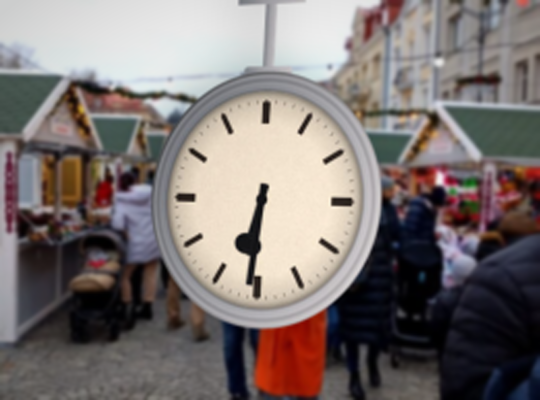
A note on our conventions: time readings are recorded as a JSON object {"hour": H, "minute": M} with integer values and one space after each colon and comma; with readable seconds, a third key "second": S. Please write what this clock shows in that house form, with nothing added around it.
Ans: {"hour": 6, "minute": 31}
